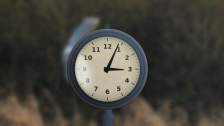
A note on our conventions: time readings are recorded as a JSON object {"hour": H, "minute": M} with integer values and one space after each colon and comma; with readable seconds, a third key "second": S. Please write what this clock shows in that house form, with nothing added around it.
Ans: {"hour": 3, "minute": 4}
